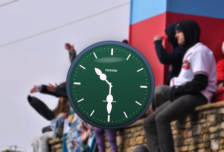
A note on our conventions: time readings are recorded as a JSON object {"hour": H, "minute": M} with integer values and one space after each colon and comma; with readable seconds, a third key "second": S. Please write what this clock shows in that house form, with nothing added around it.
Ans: {"hour": 10, "minute": 30}
